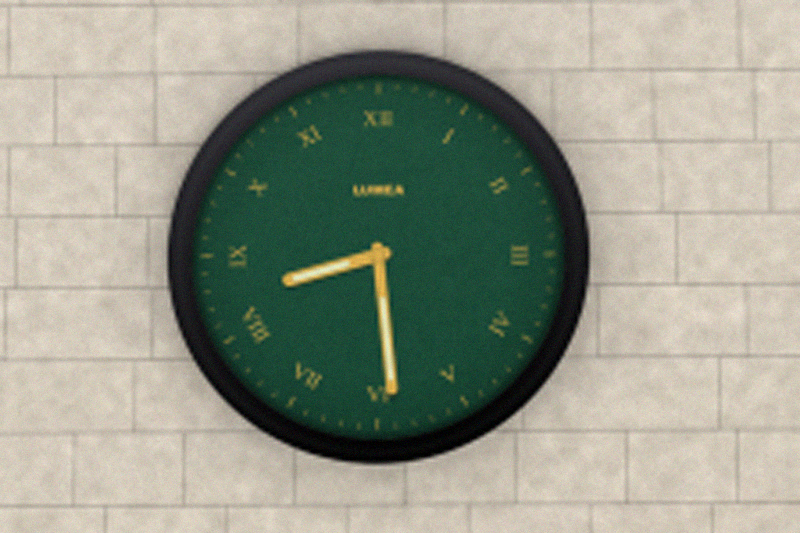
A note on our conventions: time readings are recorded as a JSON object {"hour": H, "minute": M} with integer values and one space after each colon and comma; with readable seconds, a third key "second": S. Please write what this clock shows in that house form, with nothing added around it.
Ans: {"hour": 8, "minute": 29}
